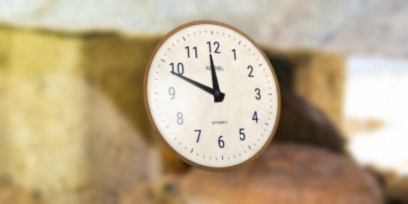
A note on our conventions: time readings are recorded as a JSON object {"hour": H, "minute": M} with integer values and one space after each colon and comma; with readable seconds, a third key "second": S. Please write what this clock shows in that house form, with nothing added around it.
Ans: {"hour": 11, "minute": 49}
